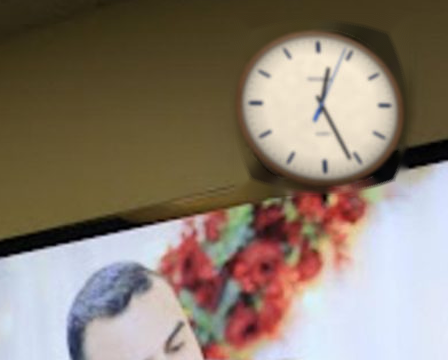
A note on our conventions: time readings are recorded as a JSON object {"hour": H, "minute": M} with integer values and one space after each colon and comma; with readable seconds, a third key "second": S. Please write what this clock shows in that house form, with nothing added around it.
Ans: {"hour": 12, "minute": 26, "second": 4}
